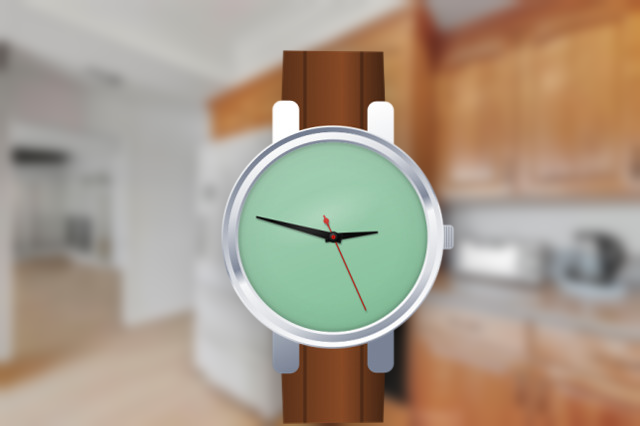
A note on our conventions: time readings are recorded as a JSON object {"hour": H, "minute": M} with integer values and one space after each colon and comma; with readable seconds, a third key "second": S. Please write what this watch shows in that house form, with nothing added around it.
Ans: {"hour": 2, "minute": 47, "second": 26}
